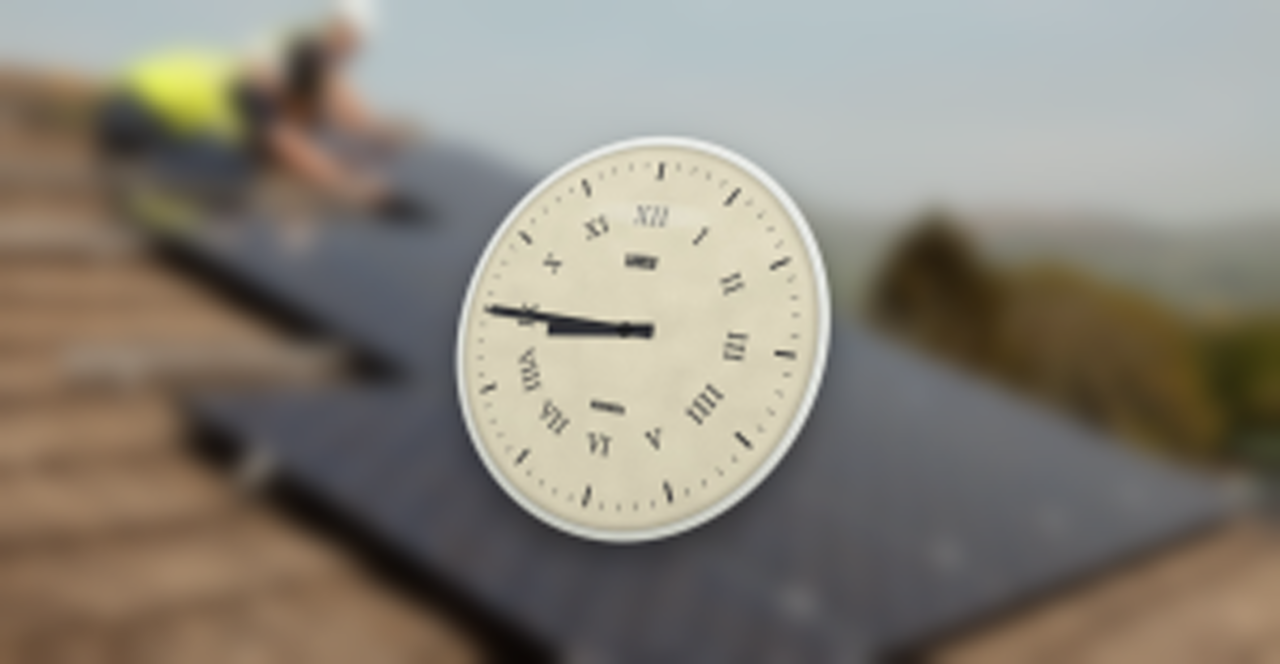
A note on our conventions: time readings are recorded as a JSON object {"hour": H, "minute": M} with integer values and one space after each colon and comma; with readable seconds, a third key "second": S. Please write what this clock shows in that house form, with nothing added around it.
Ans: {"hour": 8, "minute": 45}
